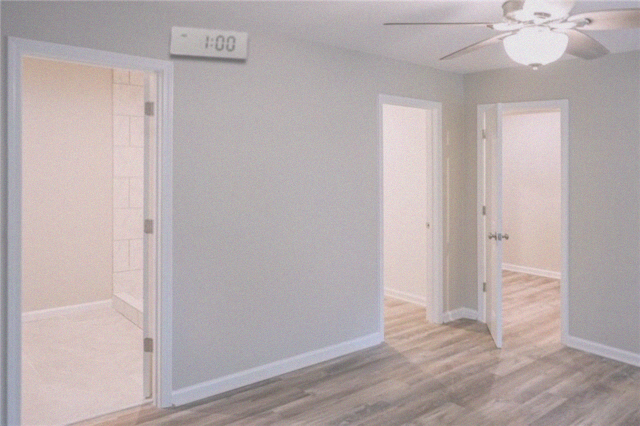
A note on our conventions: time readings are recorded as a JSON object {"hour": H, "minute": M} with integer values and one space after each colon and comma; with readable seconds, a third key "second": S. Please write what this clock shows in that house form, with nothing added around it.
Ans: {"hour": 1, "minute": 0}
